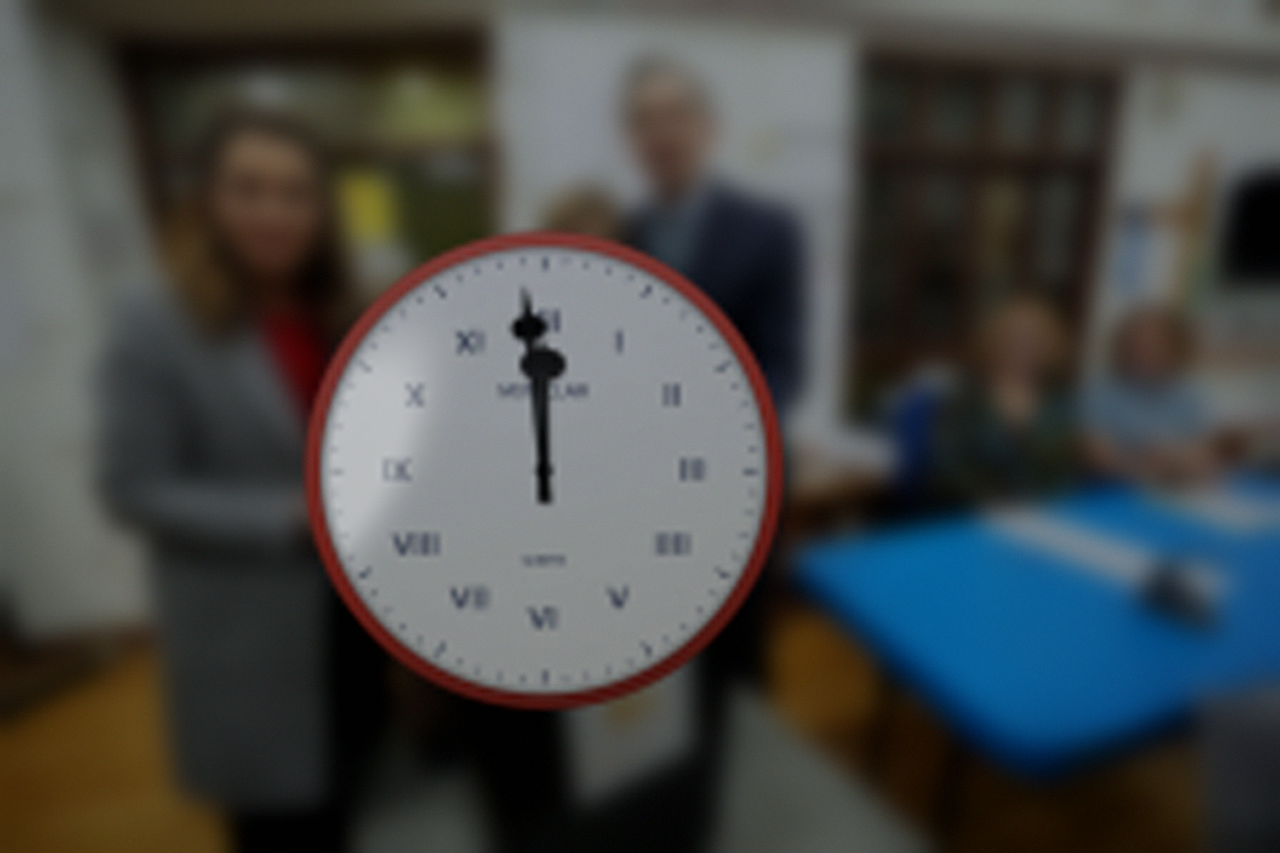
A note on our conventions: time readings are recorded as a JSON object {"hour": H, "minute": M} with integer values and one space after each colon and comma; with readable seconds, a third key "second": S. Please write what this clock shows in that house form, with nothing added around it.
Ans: {"hour": 11, "minute": 59}
